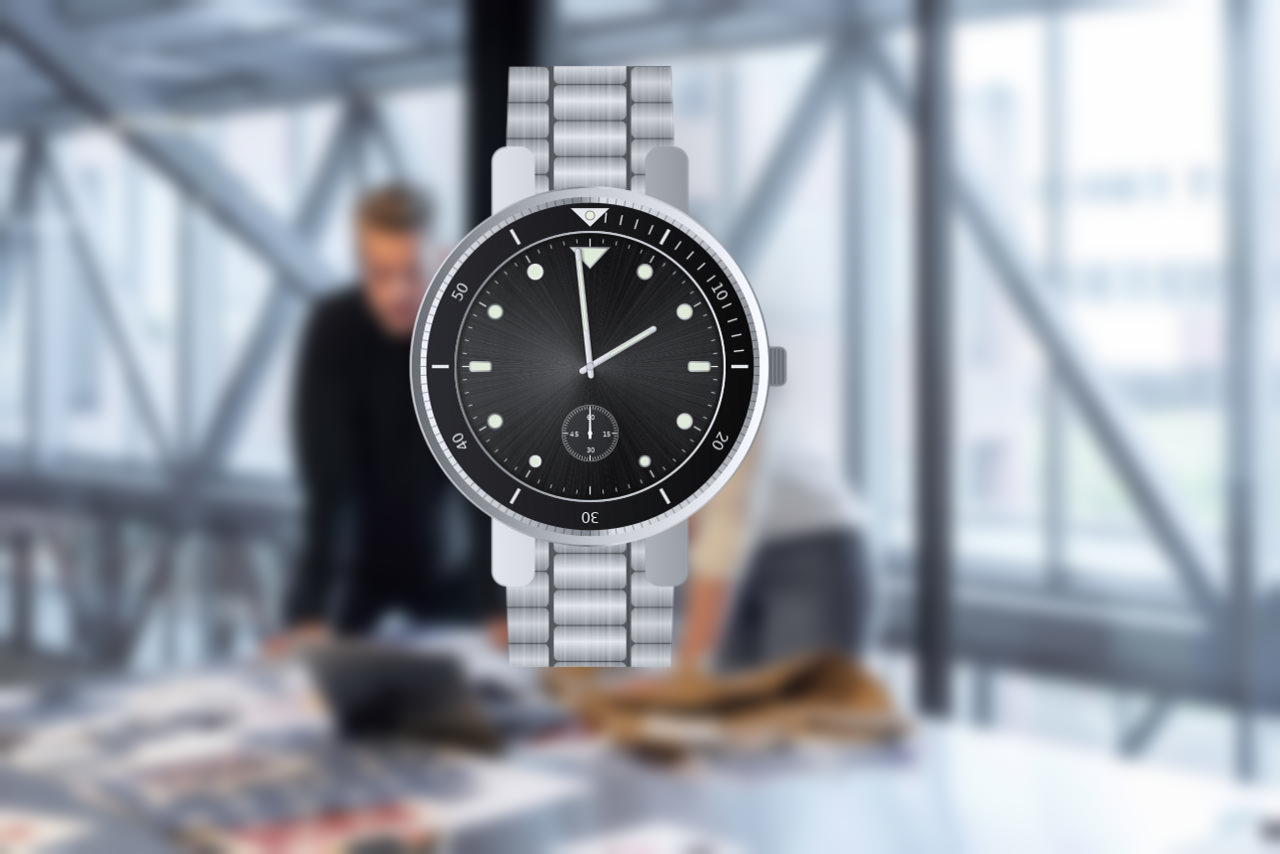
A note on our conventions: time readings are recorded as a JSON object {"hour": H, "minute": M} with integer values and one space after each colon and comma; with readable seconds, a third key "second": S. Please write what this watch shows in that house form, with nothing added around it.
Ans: {"hour": 1, "minute": 59}
